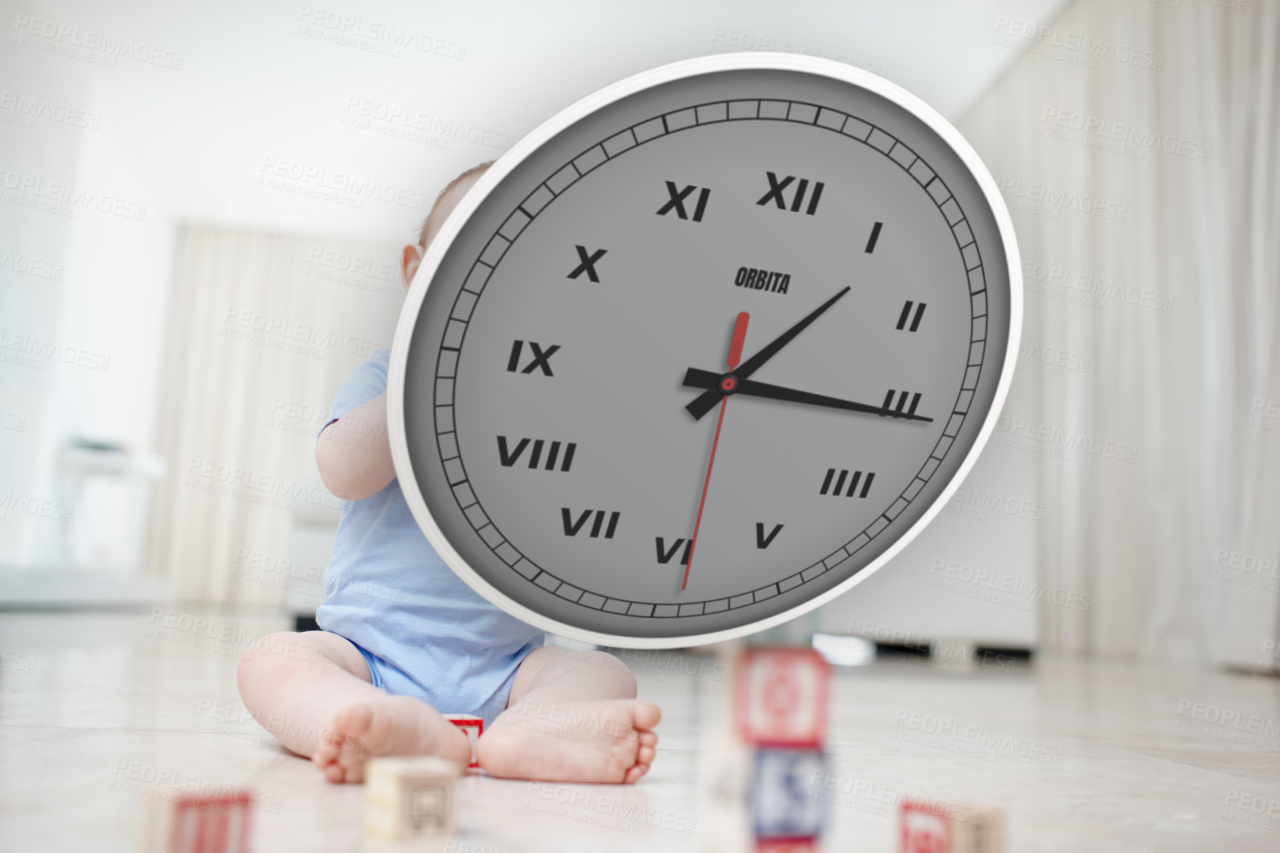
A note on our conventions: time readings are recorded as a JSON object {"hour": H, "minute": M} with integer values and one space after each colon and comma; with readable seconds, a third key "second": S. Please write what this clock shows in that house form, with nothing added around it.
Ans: {"hour": 1, "minute": 15, "second": 29}
